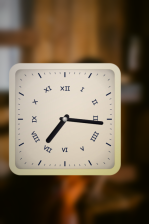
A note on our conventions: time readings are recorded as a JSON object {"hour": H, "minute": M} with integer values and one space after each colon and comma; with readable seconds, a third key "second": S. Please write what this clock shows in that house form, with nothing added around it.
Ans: {"hour": 7, "minute": 16}
